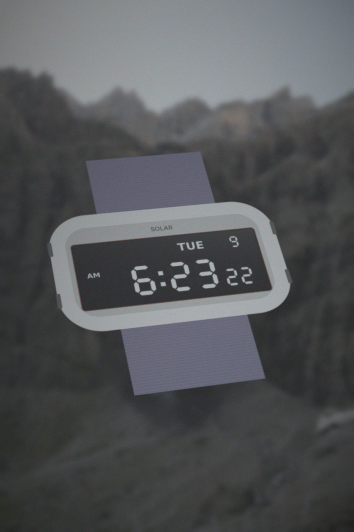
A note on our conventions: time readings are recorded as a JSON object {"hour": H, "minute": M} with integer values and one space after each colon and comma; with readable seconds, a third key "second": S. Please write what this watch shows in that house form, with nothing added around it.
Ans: {"hour": 6, "minute": 23, "second": 22}
